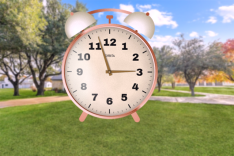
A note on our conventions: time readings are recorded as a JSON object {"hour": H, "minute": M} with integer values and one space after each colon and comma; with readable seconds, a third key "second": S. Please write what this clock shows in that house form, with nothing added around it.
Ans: {"hour": 2, "minute": 57}
